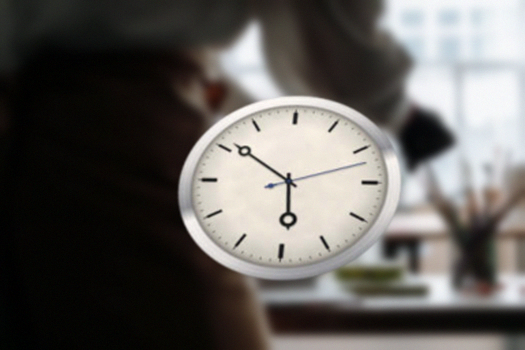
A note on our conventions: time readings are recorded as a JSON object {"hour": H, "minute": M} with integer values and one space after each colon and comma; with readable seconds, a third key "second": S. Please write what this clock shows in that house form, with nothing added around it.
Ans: {"hour": 5, "minute": 51, "second": 12}
